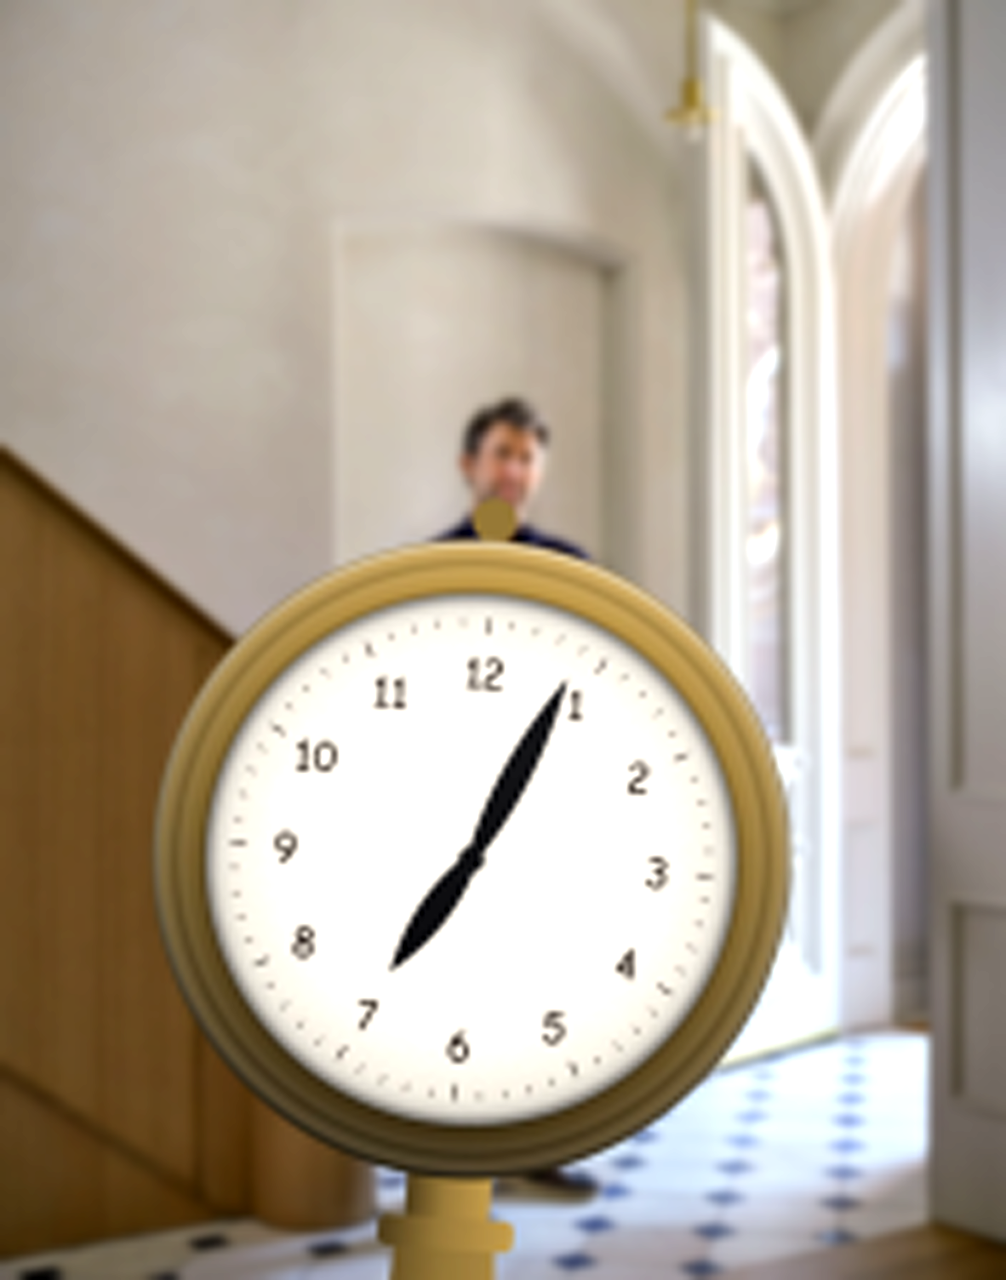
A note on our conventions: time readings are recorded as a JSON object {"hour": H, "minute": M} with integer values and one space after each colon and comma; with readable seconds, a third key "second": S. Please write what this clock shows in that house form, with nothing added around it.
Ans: {"hour": 7, "minute": 4}
